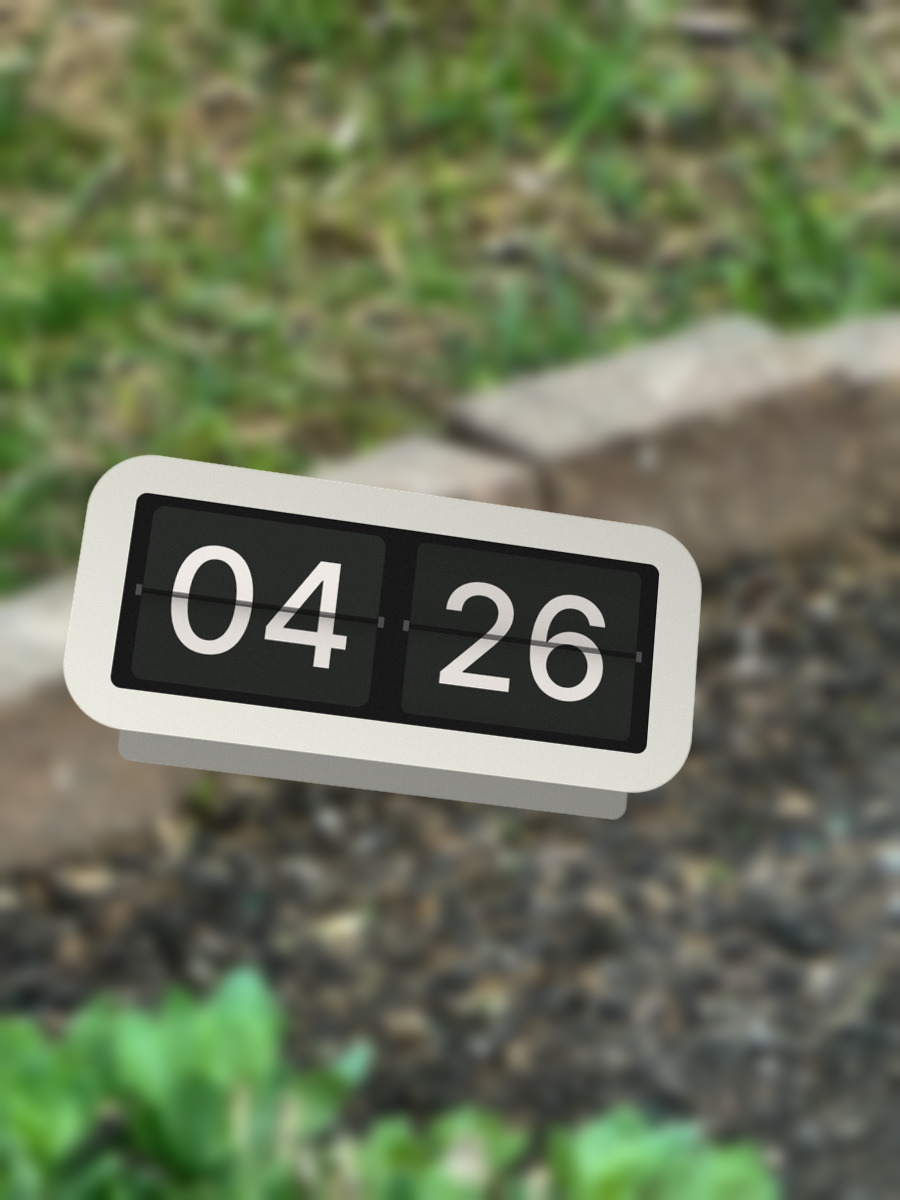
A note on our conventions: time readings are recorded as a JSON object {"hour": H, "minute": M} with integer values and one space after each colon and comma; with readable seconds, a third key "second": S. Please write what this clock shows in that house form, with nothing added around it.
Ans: {"hour": 4, "minute": 26}
